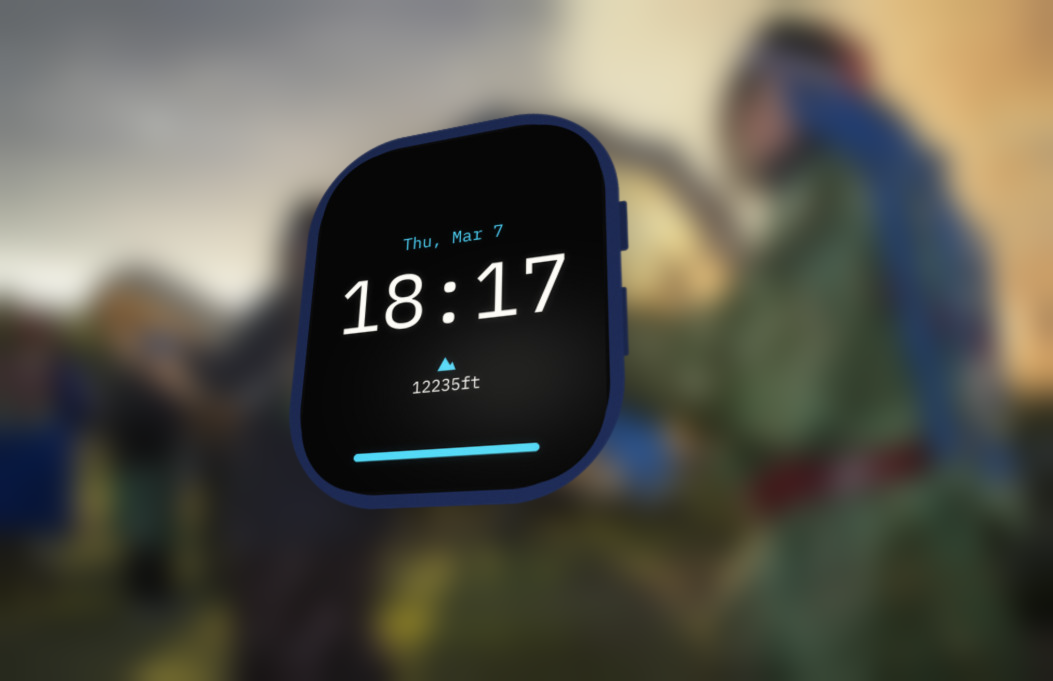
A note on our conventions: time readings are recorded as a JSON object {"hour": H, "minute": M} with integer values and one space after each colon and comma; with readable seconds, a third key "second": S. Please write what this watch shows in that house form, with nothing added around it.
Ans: {"hour": 18, "minute": 17}
